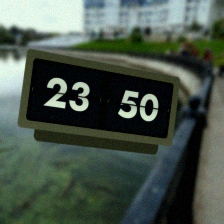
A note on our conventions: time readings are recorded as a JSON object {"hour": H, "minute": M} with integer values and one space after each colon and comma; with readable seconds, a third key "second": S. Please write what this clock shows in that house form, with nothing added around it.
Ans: {"hour": 23, "minute": 50}
